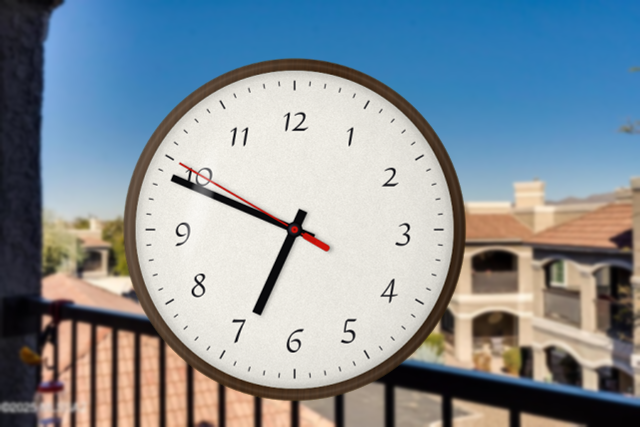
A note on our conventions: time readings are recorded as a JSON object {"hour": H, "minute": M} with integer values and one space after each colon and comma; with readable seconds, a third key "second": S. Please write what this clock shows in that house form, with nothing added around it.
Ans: {"hour": 6, "minute": 48, "second": 50}
